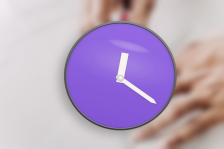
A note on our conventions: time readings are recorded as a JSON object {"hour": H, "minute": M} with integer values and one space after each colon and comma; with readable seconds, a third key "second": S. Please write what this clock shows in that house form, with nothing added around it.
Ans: {"hour": 12, "minute": 21}
